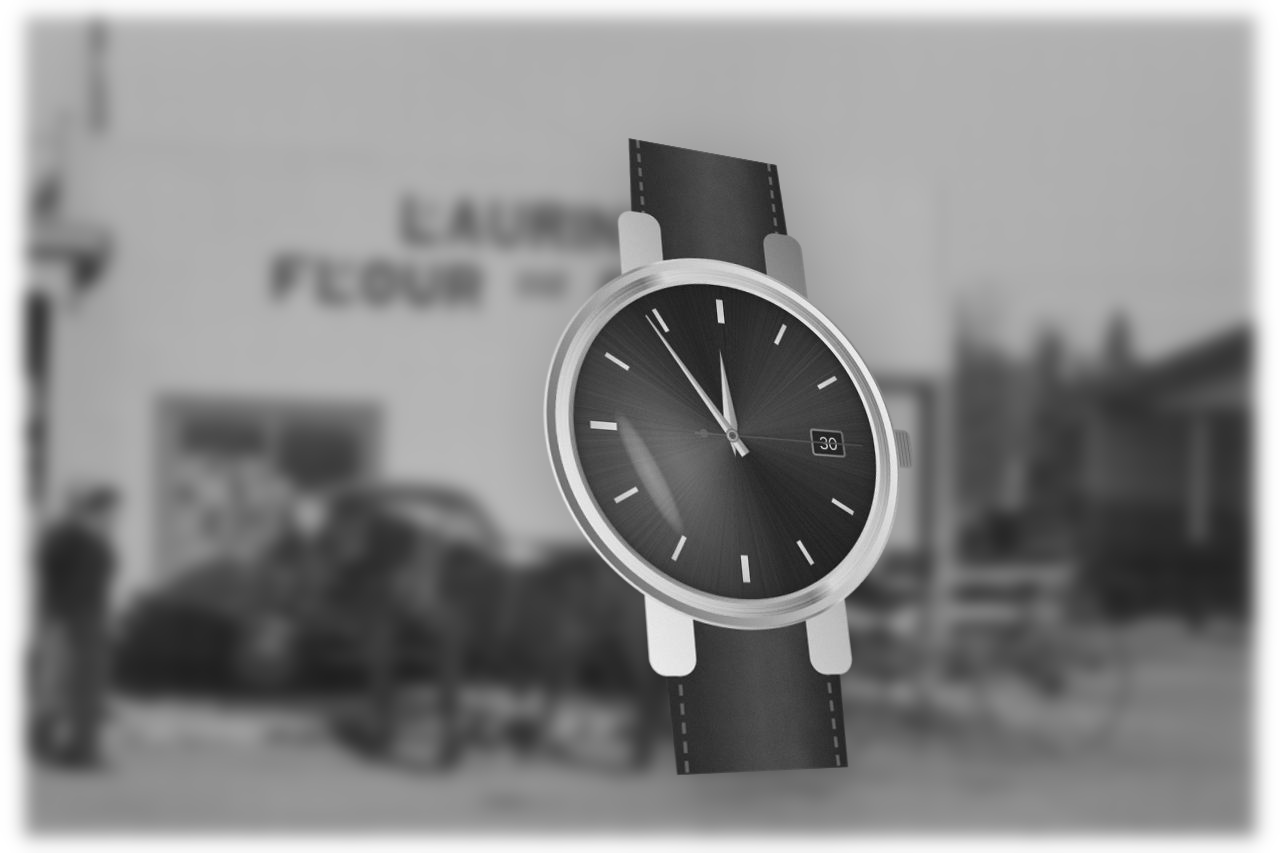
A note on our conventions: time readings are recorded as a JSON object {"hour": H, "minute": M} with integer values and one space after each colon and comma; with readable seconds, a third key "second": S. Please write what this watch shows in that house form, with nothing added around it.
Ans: {"hour": 11, "minute": 54, "second": 15}
